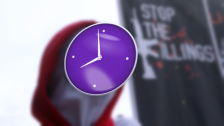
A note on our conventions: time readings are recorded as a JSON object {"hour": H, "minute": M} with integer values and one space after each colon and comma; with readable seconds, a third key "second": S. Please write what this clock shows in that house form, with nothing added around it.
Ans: {"hour": 7, "minute": 58}
